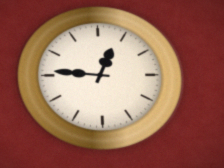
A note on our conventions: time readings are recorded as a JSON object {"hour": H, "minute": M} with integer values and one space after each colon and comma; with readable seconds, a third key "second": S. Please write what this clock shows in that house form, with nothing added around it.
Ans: {"hour": 12, "minute": 46}
